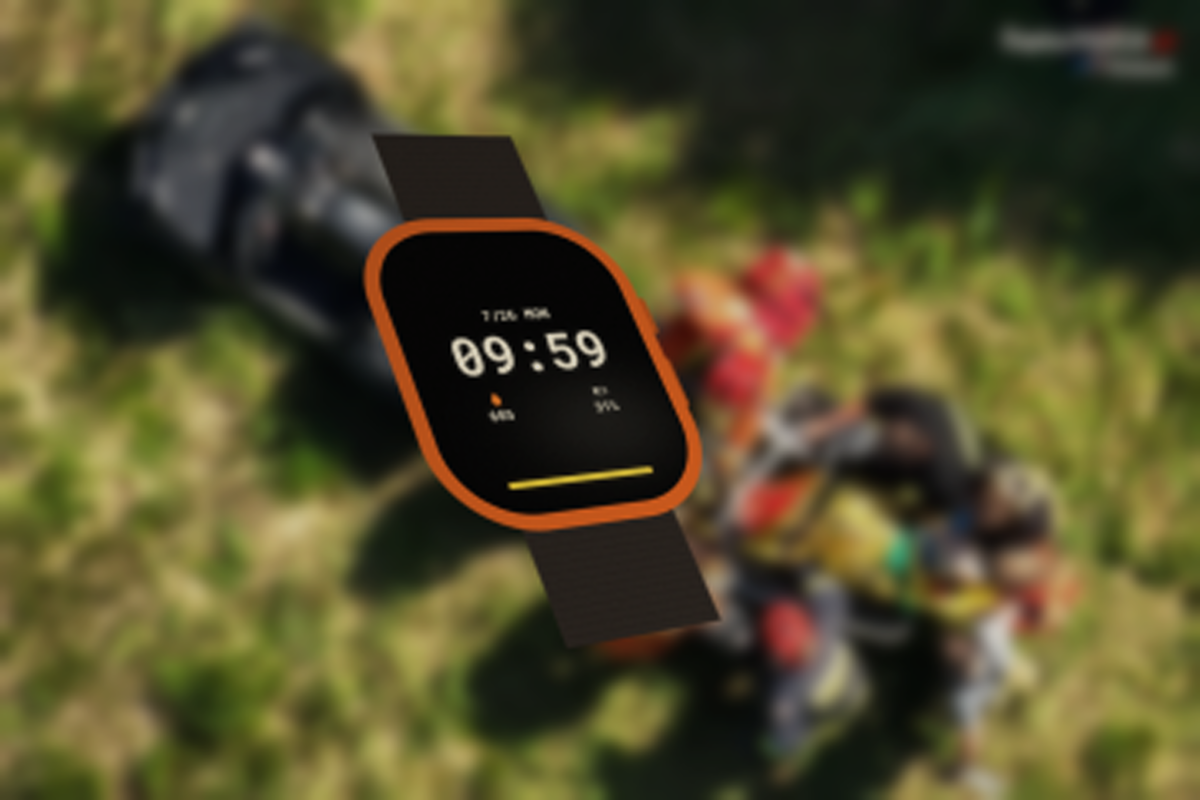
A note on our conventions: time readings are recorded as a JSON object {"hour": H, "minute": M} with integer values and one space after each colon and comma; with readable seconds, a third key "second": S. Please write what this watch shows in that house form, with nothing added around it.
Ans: {"hour": 9, "minute": 59}
